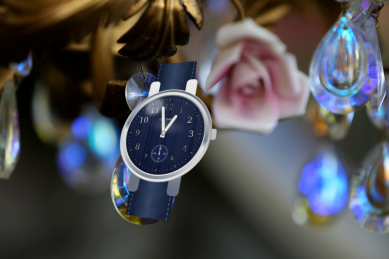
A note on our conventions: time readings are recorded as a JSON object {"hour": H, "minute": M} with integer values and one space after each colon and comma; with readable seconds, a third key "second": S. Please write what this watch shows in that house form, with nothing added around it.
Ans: {"hour": 12, "minute": 58}
